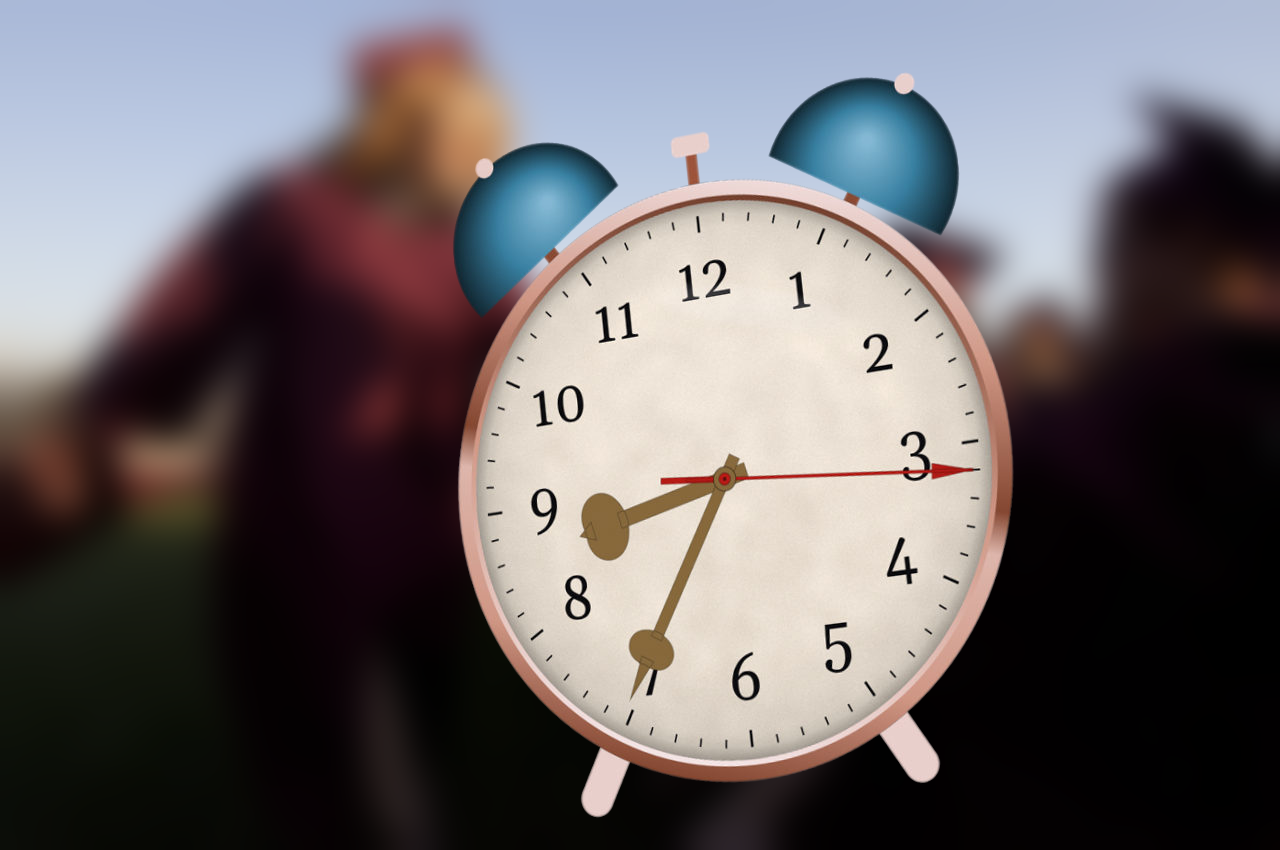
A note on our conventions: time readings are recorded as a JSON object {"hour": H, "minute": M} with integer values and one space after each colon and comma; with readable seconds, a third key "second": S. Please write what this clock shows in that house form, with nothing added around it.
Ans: {"hour": 8, "minute": 35, "second": 16}
